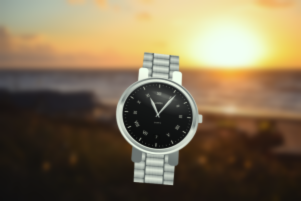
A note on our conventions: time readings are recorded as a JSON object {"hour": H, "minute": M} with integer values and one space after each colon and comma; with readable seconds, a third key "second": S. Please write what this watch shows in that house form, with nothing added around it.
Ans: {"hour": 11, "minute": 6}
